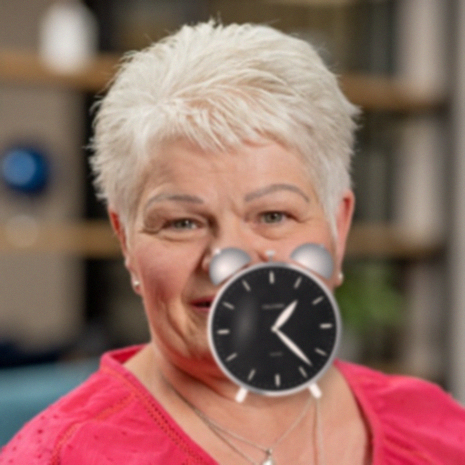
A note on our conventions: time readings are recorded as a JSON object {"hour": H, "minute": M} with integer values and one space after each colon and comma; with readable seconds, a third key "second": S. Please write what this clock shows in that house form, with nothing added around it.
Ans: {"hour": 1, "minute": 23}
